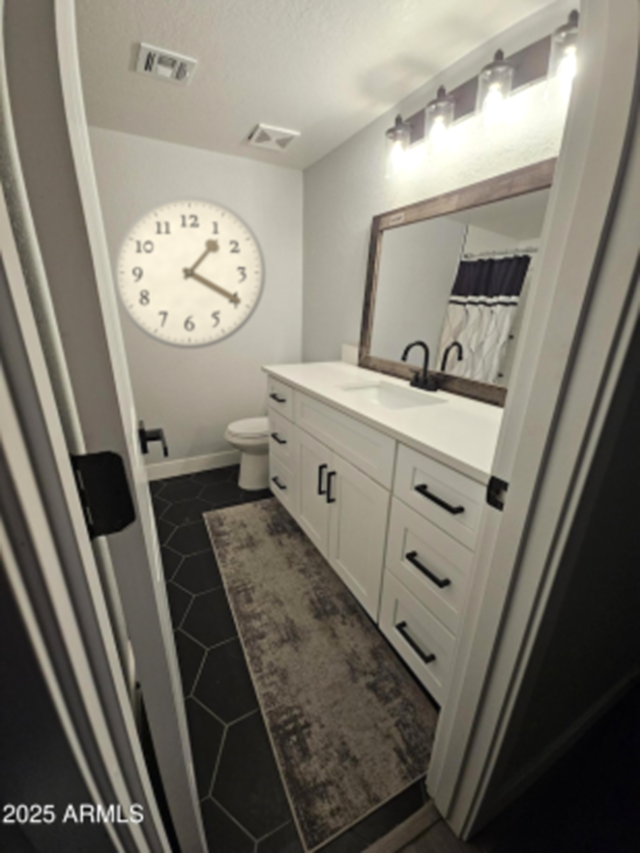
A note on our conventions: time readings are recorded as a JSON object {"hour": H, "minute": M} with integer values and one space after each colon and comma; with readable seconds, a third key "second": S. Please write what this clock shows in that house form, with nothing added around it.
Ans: {"hour": 1, "minute": 20}
